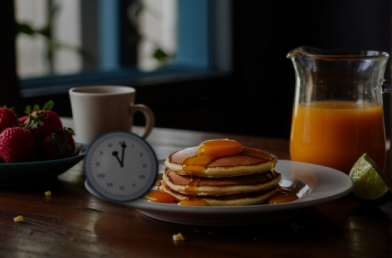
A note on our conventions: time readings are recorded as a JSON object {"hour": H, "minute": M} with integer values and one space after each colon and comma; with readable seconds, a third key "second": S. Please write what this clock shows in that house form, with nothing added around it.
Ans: {"hour": 11, "minute": 1}
